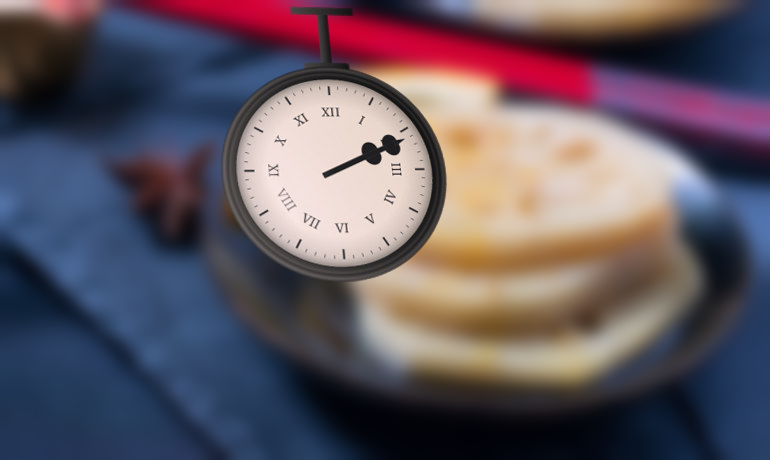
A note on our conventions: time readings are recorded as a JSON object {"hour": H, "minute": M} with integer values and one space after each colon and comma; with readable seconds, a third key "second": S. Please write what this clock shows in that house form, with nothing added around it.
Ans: {"hour": 2, "minute": 11}
